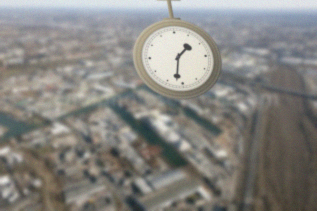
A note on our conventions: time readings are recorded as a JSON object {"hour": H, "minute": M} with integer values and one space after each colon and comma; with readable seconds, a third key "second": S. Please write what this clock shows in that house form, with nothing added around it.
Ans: {"hour": 1, "minute": 32}
